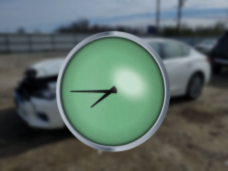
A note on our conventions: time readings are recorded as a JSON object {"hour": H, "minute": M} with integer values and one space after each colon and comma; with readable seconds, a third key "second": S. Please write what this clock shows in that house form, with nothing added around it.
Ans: {"hour": 7, "minute": 45}
